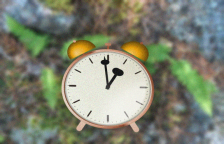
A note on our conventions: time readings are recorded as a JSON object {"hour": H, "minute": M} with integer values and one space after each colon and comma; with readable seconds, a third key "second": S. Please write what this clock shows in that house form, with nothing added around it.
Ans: {"hour": 12, "minute": 59}
